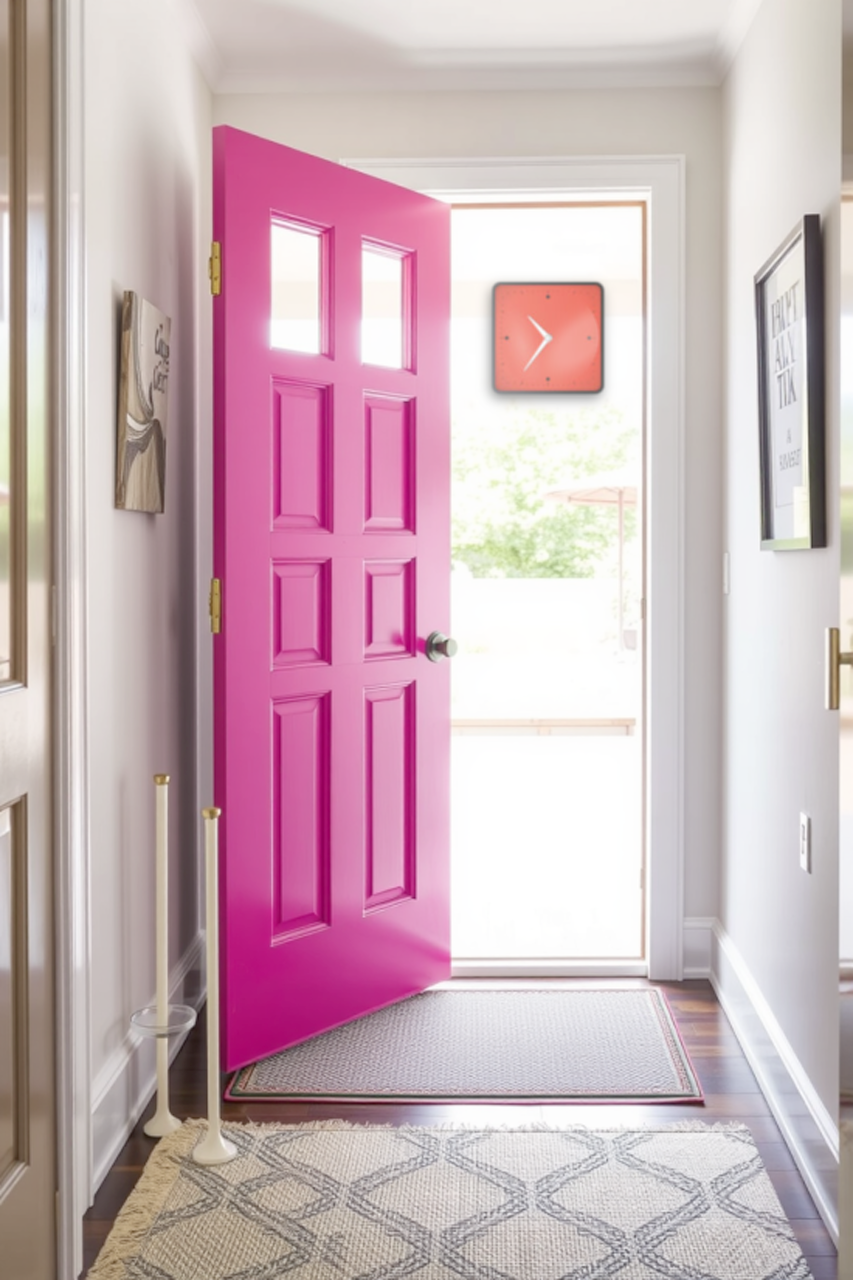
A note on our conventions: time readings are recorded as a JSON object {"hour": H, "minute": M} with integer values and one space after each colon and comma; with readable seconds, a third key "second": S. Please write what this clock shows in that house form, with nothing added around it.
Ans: {"hour": 10, "minute": 36}
